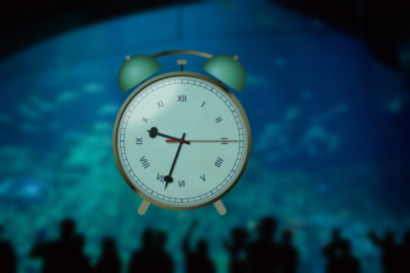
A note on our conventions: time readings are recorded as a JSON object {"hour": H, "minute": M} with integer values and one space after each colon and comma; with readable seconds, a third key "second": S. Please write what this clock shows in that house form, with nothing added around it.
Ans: {"hour": 9, "minute": 33, "second": 15}
